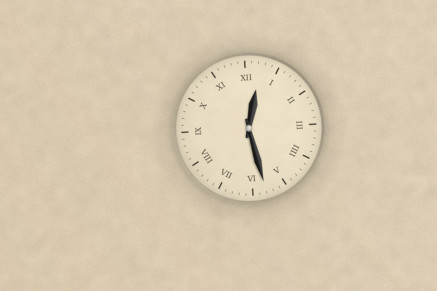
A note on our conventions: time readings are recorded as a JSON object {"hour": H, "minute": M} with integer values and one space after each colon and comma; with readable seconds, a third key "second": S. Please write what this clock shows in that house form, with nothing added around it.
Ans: {"hour": 12, "minute": 28}
